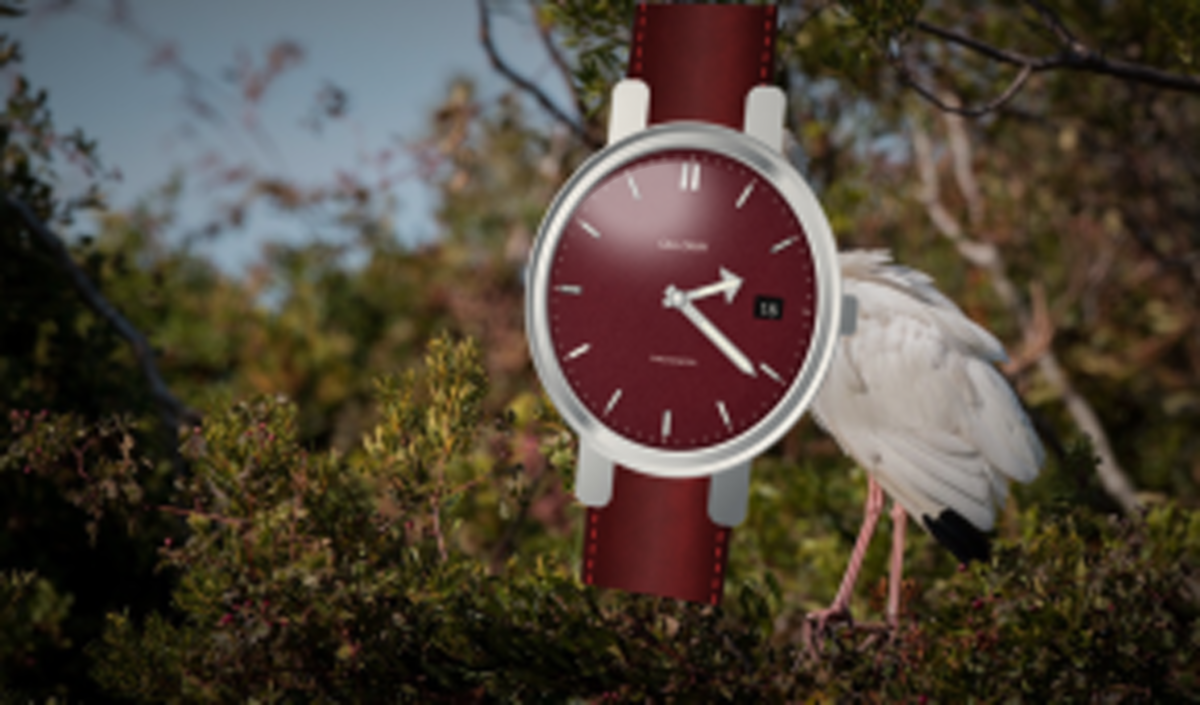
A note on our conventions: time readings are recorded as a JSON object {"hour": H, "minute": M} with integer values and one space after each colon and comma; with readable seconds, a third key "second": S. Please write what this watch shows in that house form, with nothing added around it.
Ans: {"hour": 2, "minute": 21}
